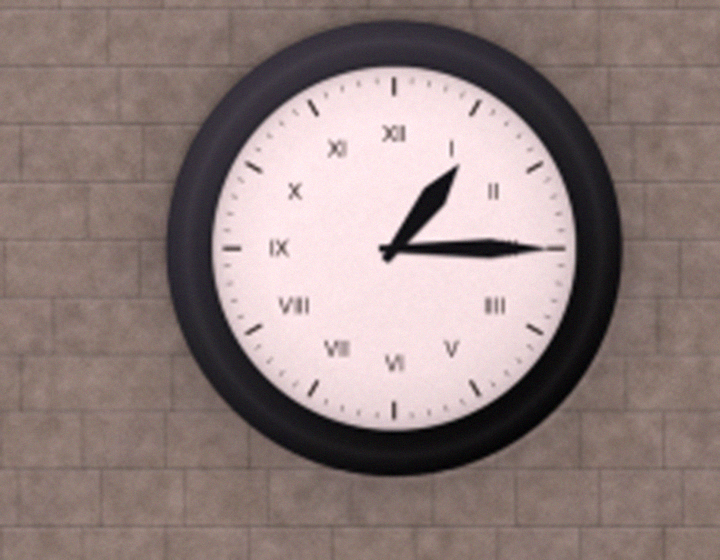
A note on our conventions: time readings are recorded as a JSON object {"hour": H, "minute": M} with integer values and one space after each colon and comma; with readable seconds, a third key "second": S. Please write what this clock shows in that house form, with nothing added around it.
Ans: {"hour": 1, "minute": 15}
